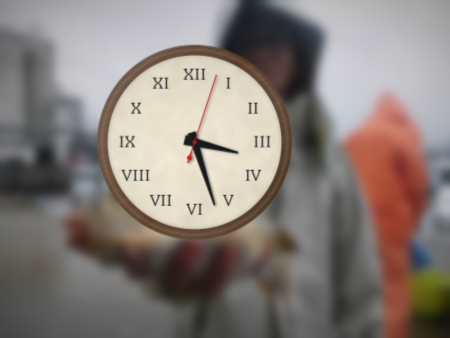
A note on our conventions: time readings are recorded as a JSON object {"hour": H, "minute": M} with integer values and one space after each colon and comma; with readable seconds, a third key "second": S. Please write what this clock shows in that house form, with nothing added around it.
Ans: {"hour": 3, "minute": 27, "second": 3}
